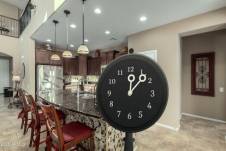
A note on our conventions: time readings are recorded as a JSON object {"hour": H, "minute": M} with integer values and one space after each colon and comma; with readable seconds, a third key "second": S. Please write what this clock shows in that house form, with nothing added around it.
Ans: {"hour": 12, "minute": 7}
